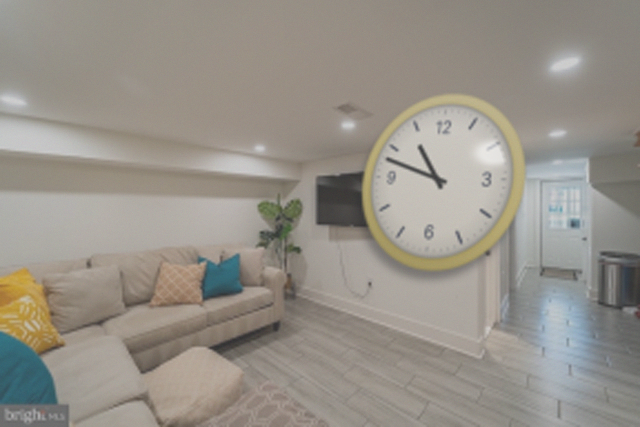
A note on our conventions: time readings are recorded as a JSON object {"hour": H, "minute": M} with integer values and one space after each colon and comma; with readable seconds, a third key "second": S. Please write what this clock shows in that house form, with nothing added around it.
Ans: {"hour": 10, "minute": 48}
